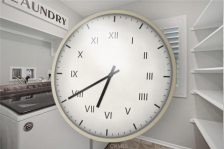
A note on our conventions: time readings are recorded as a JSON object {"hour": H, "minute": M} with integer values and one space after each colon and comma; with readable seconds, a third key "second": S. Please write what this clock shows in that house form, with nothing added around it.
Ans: {"hour": 6, "minute": 40}
